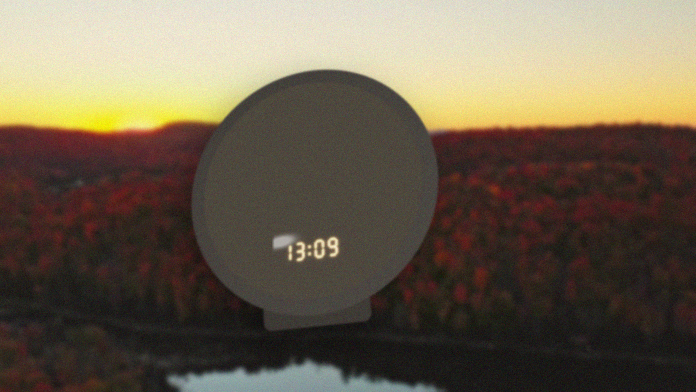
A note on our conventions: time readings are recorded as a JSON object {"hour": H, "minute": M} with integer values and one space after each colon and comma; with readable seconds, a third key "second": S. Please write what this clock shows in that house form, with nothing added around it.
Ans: {"hour": 13, "minute": 9}
